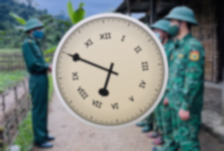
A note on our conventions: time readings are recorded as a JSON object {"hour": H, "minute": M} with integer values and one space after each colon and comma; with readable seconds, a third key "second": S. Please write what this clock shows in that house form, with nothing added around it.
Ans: {"hour": 6, "minute": 50}
